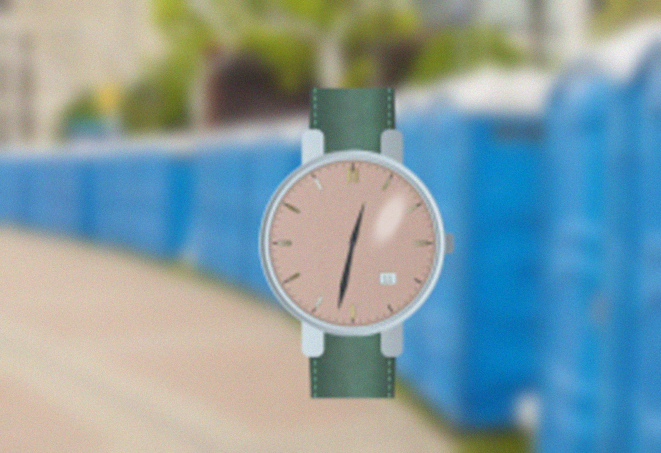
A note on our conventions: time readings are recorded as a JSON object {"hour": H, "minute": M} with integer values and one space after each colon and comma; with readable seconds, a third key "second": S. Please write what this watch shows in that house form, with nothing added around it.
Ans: {"hour": 12, "minute": 32}
